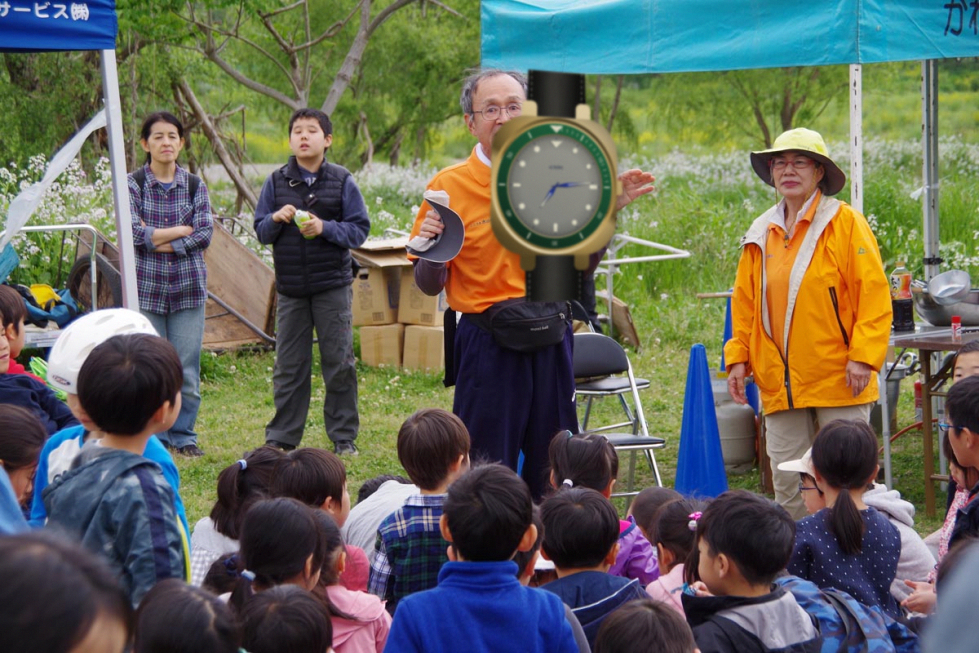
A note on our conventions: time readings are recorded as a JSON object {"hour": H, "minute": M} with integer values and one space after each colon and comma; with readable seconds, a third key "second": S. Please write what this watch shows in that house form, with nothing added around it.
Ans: {"hour": 7, "minute": 14}
